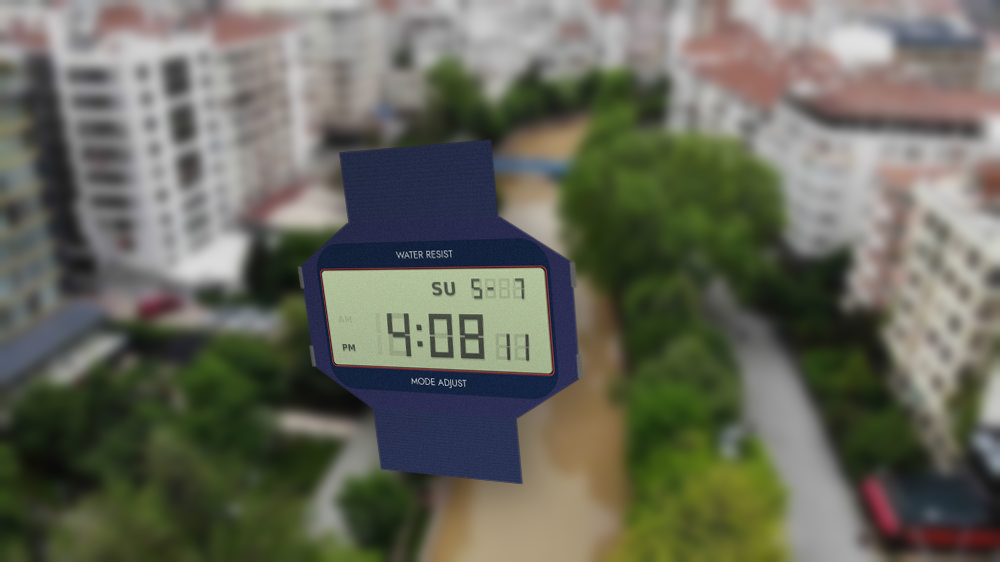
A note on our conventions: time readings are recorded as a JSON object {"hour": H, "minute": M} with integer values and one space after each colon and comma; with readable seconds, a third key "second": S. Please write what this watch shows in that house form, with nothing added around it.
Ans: {"hour": 4, "minute": 8, "second": 11}
